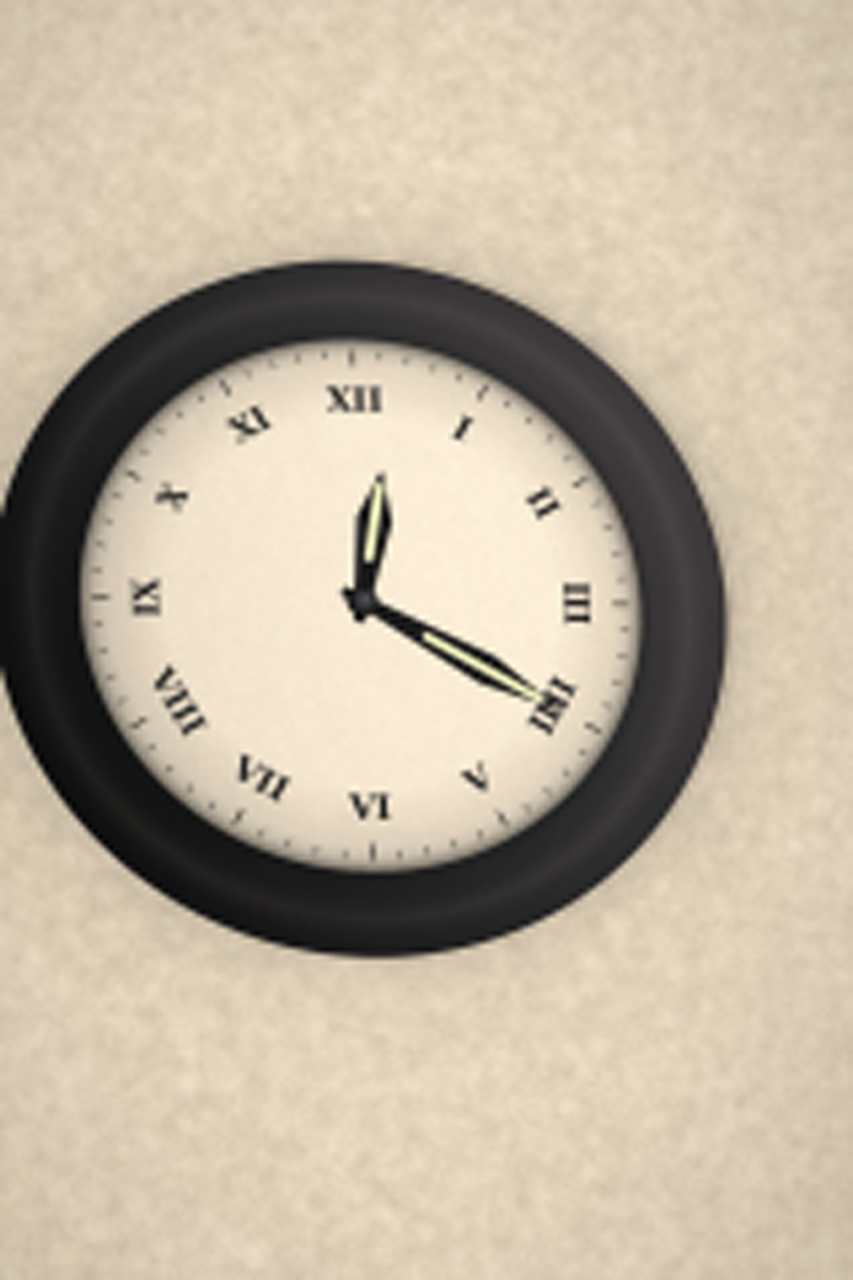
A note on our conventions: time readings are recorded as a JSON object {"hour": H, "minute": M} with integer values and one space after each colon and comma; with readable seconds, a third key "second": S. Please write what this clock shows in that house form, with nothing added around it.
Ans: {"hour": 12, "minute": 20}
